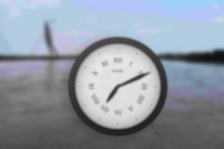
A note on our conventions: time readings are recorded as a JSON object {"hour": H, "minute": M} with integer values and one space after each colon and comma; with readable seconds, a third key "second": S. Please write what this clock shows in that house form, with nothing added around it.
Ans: {"hour": 7, "minute": 11}
